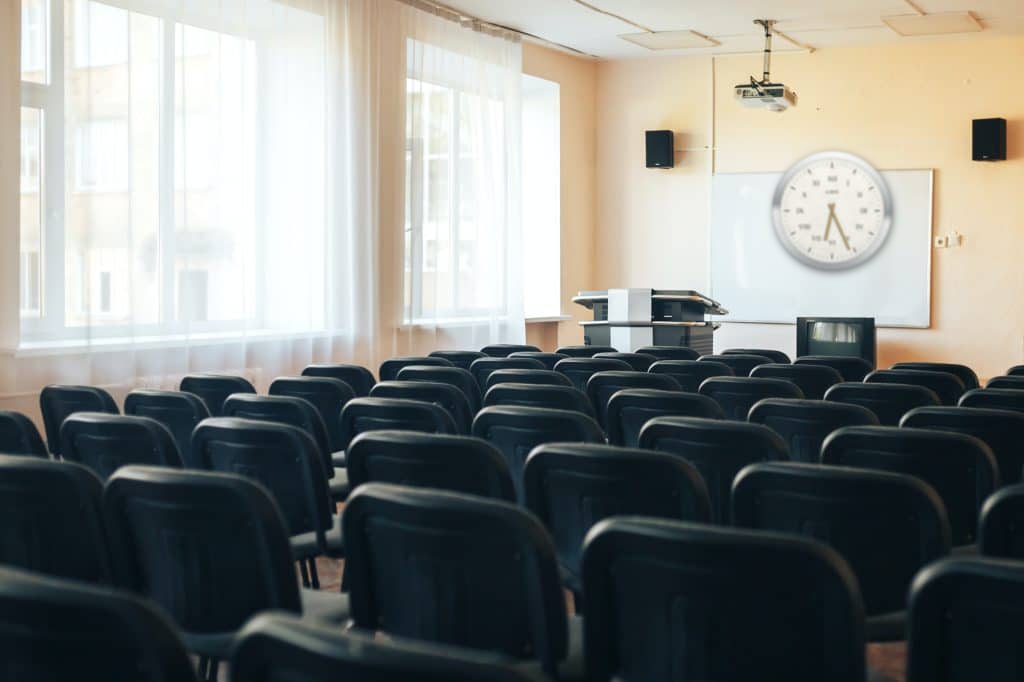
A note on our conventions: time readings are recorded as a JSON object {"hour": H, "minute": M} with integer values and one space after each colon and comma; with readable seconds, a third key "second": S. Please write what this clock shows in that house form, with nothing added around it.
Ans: {"hour": 6, "minute": 26}
